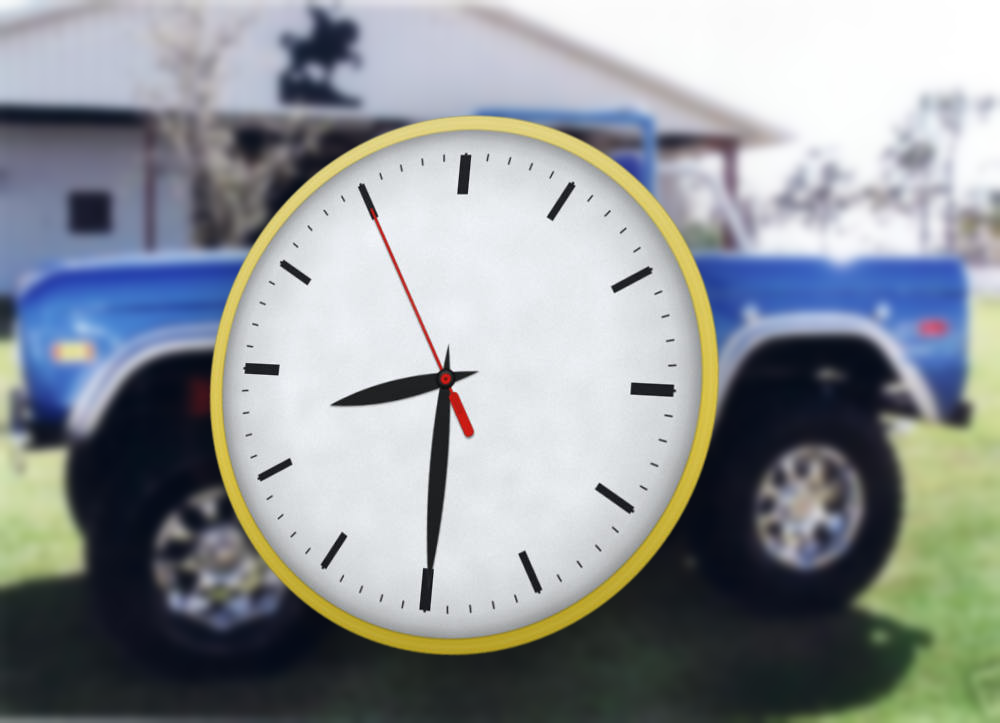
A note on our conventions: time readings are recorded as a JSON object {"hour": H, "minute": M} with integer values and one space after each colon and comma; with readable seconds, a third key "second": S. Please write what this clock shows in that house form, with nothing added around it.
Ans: {"hour": 8, "minute": 29, "second": 55}
